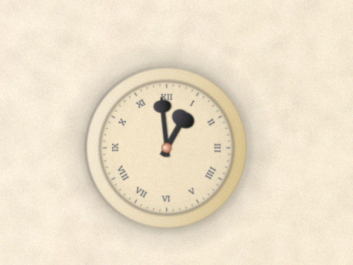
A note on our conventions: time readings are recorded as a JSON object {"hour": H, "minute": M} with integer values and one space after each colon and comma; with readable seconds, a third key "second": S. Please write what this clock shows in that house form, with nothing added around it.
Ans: {"hour": 12, "minute": 59}
